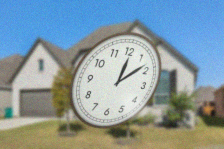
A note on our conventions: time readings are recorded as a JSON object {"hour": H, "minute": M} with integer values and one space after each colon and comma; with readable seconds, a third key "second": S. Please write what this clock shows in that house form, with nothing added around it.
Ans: {"hour": 12, "minute": 8}
